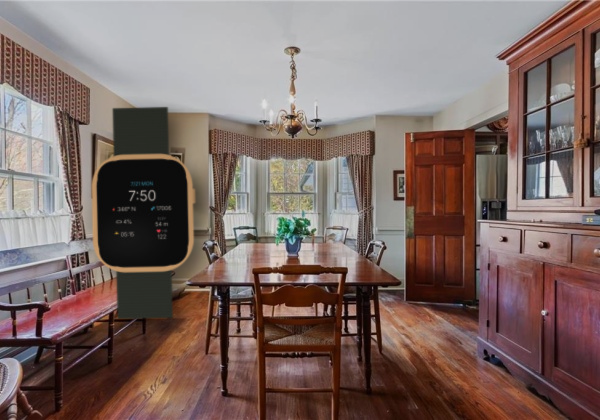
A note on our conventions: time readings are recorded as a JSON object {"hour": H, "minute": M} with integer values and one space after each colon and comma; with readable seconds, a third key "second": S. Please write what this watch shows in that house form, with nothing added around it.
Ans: {"hour": 7, "minute": 50}
